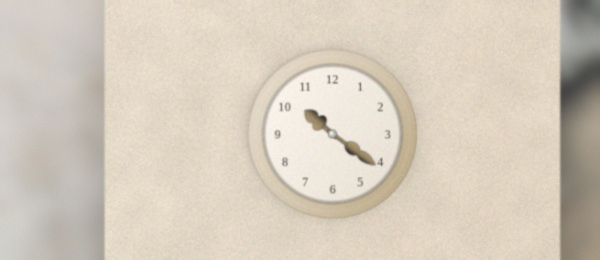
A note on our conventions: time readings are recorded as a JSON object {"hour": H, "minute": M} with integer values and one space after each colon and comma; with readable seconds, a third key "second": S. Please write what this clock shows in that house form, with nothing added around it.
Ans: {"hour": 10, "minute": 21}
